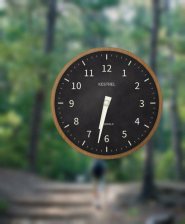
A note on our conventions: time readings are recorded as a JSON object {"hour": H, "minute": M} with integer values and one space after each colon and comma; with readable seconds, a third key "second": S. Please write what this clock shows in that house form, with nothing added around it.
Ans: {"hour": 6, "minute": 32}
